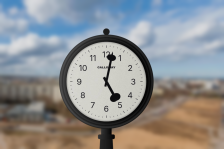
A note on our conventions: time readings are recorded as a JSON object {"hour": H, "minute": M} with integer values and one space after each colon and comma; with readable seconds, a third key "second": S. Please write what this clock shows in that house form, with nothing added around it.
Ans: {"hour": 5, "minute": 2}
